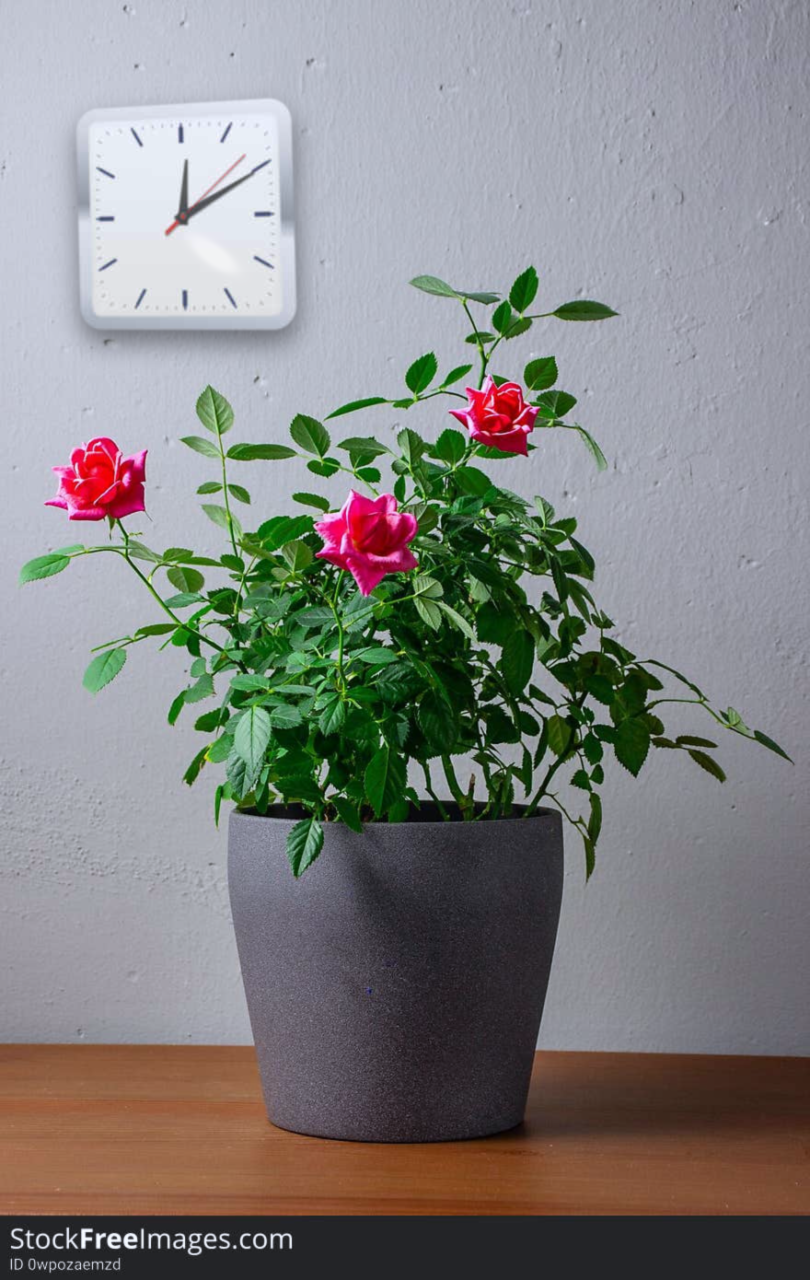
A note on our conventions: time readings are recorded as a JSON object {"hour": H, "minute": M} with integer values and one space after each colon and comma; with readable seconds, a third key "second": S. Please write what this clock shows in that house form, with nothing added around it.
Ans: {"hour": 12, "minute": 10, "second": 8}
